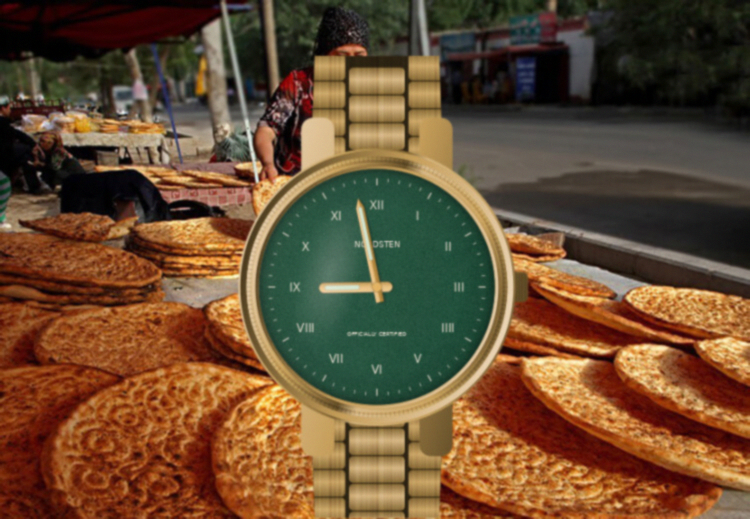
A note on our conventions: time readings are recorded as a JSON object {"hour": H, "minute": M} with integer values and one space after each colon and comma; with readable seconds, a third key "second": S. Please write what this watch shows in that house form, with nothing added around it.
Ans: {"hour": 8, "minute": 58}
